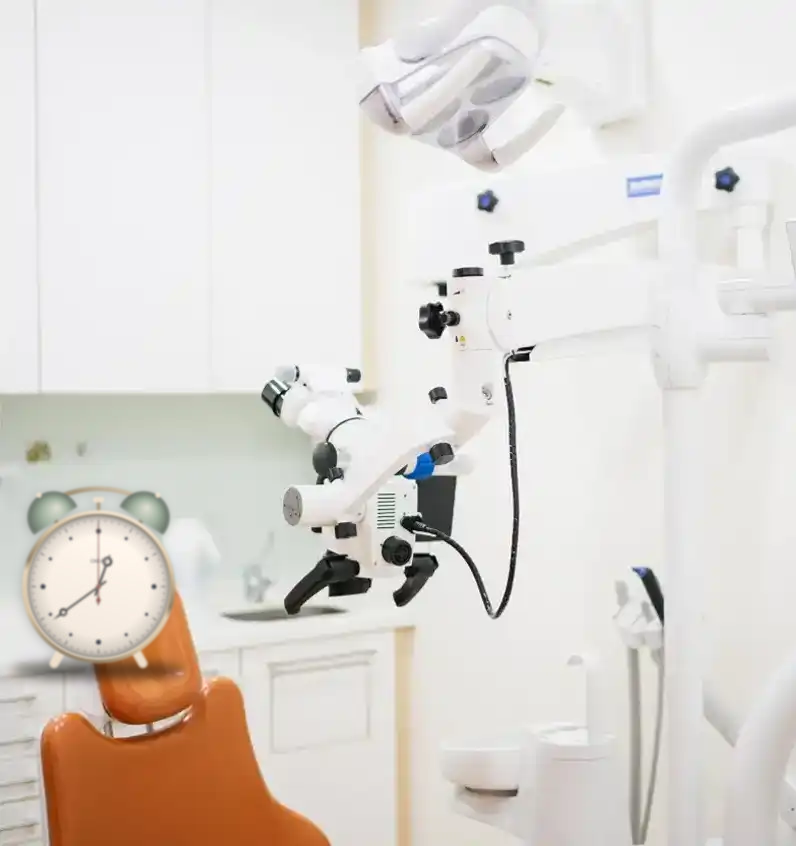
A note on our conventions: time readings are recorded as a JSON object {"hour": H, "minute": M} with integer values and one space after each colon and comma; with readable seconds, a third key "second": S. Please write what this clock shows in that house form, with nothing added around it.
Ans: {"hour": 12, "minute": 39, "second": 0}
